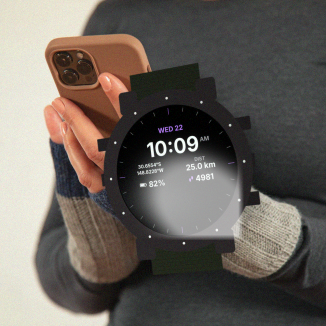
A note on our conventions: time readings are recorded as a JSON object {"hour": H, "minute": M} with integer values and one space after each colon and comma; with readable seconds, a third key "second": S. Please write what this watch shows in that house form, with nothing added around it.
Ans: {"hour": 10, "minute": 9}
